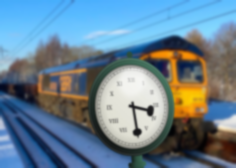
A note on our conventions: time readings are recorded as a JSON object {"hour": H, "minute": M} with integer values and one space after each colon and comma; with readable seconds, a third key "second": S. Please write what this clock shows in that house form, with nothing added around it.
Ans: {"hour": 3, "minute": 29}
